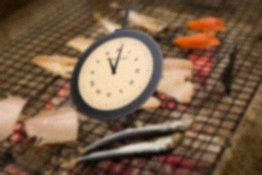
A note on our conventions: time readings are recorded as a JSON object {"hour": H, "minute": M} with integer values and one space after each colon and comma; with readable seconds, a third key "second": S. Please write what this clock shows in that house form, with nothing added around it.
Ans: {"hour": 11, "minute": 1}
